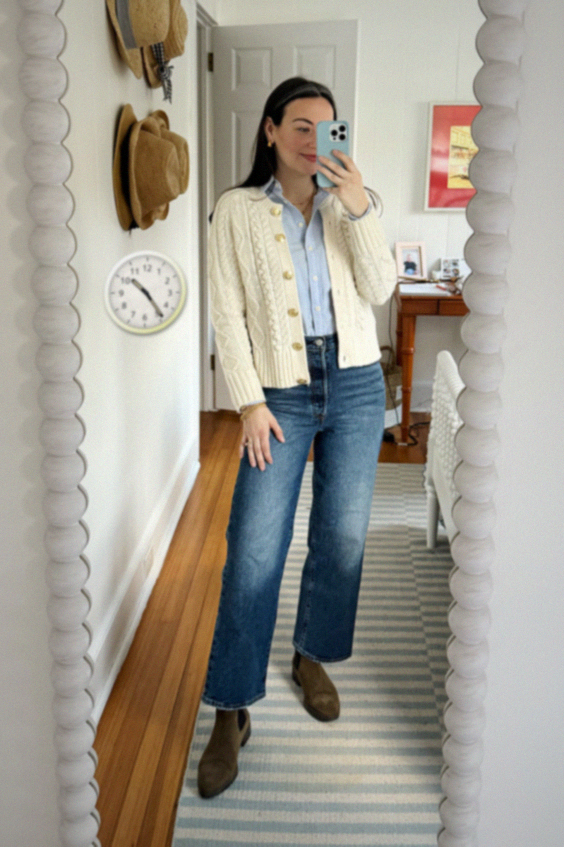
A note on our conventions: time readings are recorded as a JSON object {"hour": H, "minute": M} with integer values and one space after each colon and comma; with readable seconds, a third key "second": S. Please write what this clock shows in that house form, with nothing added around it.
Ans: {"hour": 10, "minute": 24}
